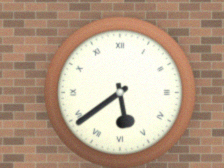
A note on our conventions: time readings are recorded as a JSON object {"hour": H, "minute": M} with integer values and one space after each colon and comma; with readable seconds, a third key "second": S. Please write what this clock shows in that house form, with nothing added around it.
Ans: {"hour": 5, "minute": 39}
